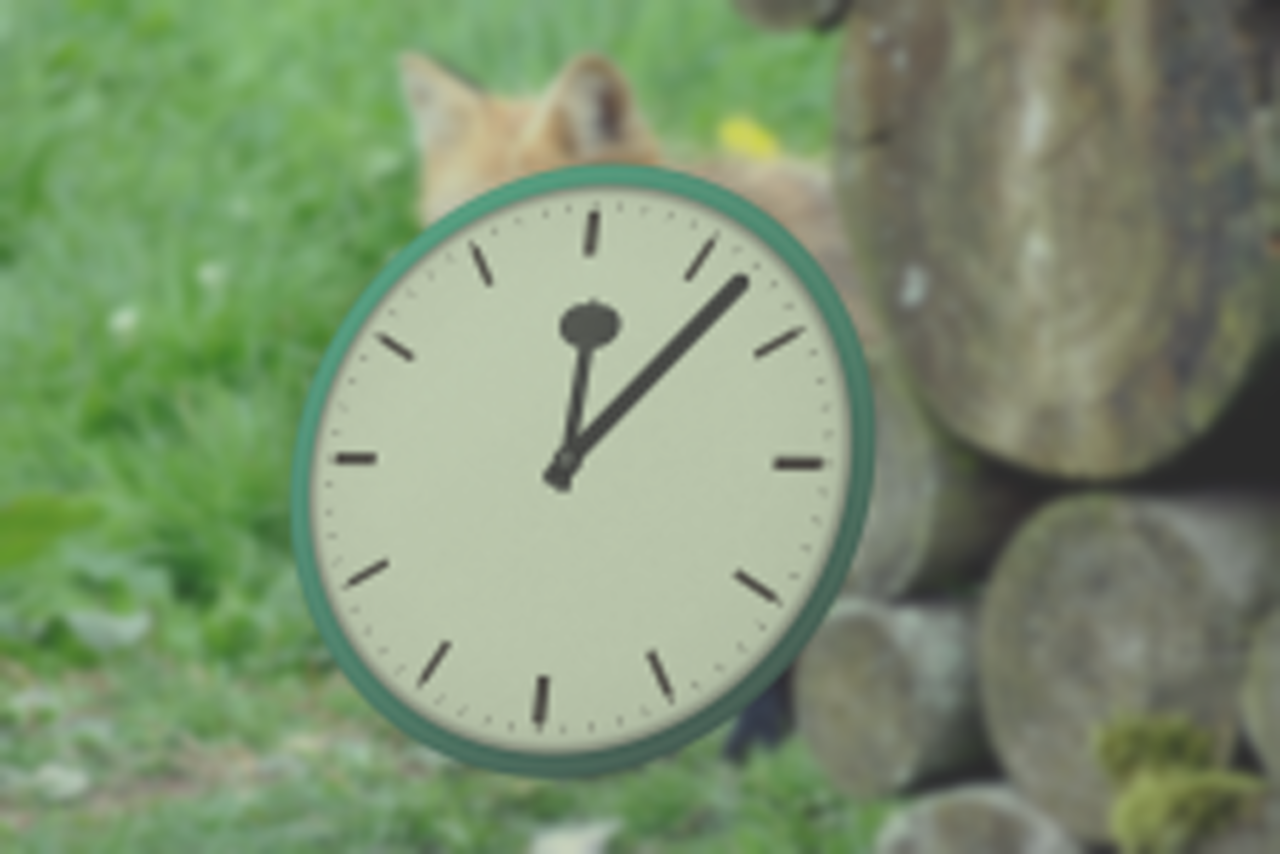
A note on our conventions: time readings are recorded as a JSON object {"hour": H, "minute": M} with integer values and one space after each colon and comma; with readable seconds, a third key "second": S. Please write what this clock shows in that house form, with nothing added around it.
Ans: {"hour": 12, "minute": 7}
